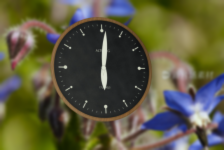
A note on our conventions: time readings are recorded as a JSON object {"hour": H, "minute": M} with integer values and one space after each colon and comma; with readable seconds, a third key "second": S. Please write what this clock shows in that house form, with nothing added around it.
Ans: {"hour": 6, "minute": 1}
